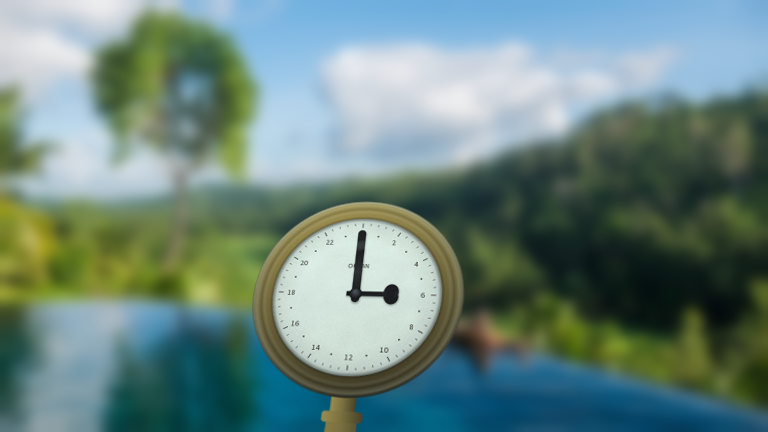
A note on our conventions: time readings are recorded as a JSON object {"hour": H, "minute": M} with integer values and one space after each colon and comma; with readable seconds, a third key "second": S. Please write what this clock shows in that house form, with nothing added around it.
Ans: {"hour": 6, "minute": 0}
